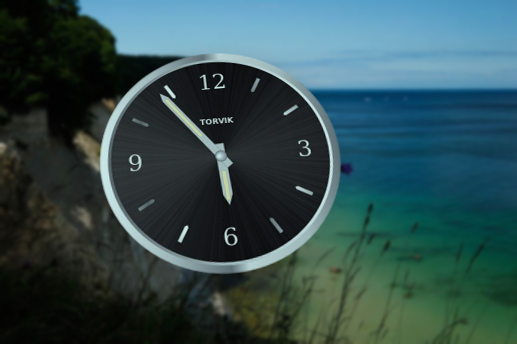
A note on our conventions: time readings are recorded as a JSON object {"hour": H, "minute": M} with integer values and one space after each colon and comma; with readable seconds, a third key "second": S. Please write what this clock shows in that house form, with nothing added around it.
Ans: {"hour": 5, "minute": 54}
